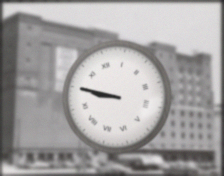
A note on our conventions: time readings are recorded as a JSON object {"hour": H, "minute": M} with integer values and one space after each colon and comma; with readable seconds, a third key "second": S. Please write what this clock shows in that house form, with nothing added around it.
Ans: {"hour": 9, "minute": 50}
